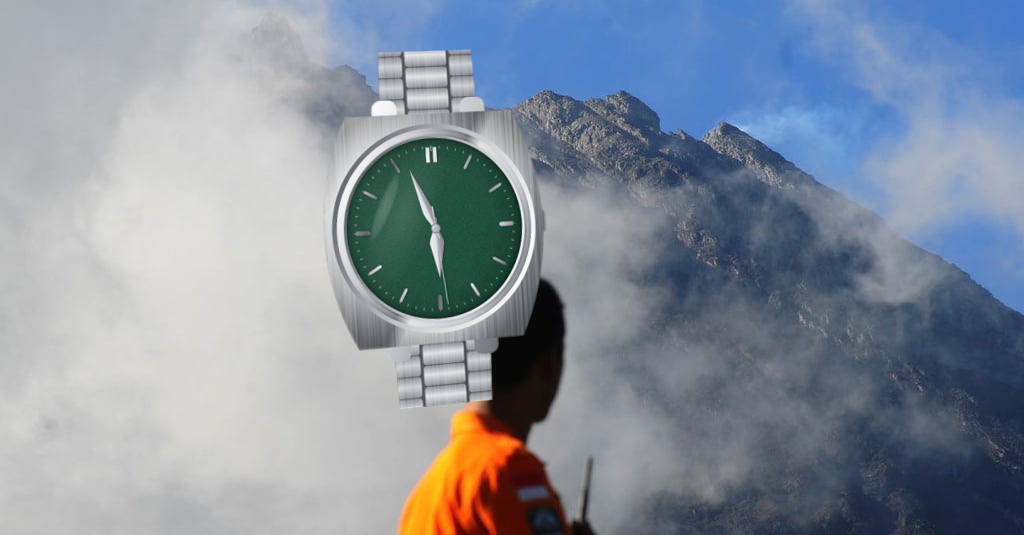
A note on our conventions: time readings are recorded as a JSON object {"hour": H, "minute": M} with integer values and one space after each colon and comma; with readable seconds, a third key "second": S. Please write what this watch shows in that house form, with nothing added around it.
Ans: {"hour": 5, "minute": 56, "second": 29}
